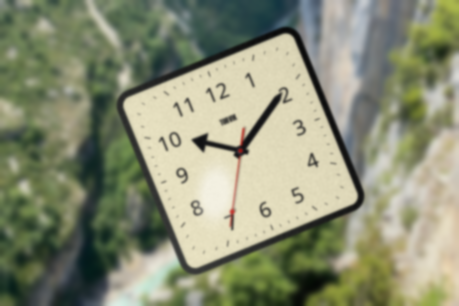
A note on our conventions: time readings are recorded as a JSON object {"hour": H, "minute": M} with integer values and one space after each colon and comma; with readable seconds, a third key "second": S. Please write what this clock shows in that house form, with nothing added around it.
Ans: {"hour": 10, "minute": 9, "second": 35}
